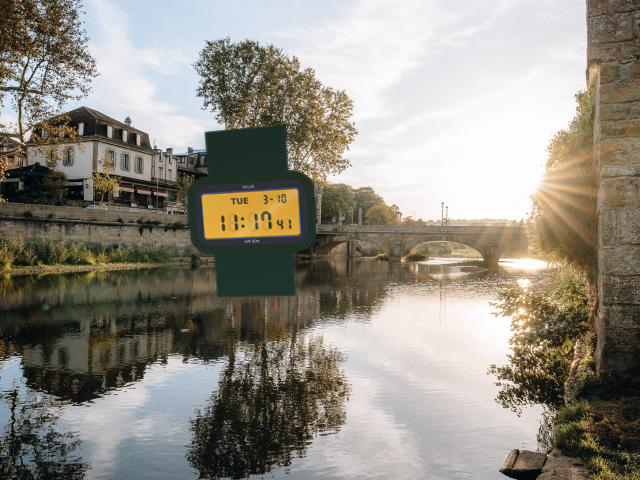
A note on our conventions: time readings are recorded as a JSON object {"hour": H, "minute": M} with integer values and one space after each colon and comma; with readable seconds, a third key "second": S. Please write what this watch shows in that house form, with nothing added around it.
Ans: {"hour": 11, "minute": 17, "second": 41}
